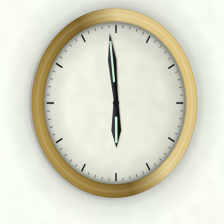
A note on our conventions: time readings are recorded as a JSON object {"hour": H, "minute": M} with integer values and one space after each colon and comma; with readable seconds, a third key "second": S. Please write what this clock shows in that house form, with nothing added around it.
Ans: {"hour": 5, "minute": 59}
